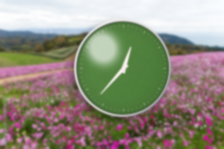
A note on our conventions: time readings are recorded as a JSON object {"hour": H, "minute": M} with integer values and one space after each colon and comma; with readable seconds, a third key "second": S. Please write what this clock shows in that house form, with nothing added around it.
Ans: {"hour": 12, "minute": 37}
